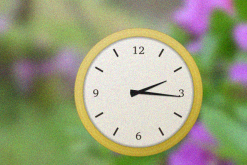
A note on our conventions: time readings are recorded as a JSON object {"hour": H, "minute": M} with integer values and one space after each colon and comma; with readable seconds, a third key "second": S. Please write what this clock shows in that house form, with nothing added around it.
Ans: {"hour": 2, "minute": 16}
